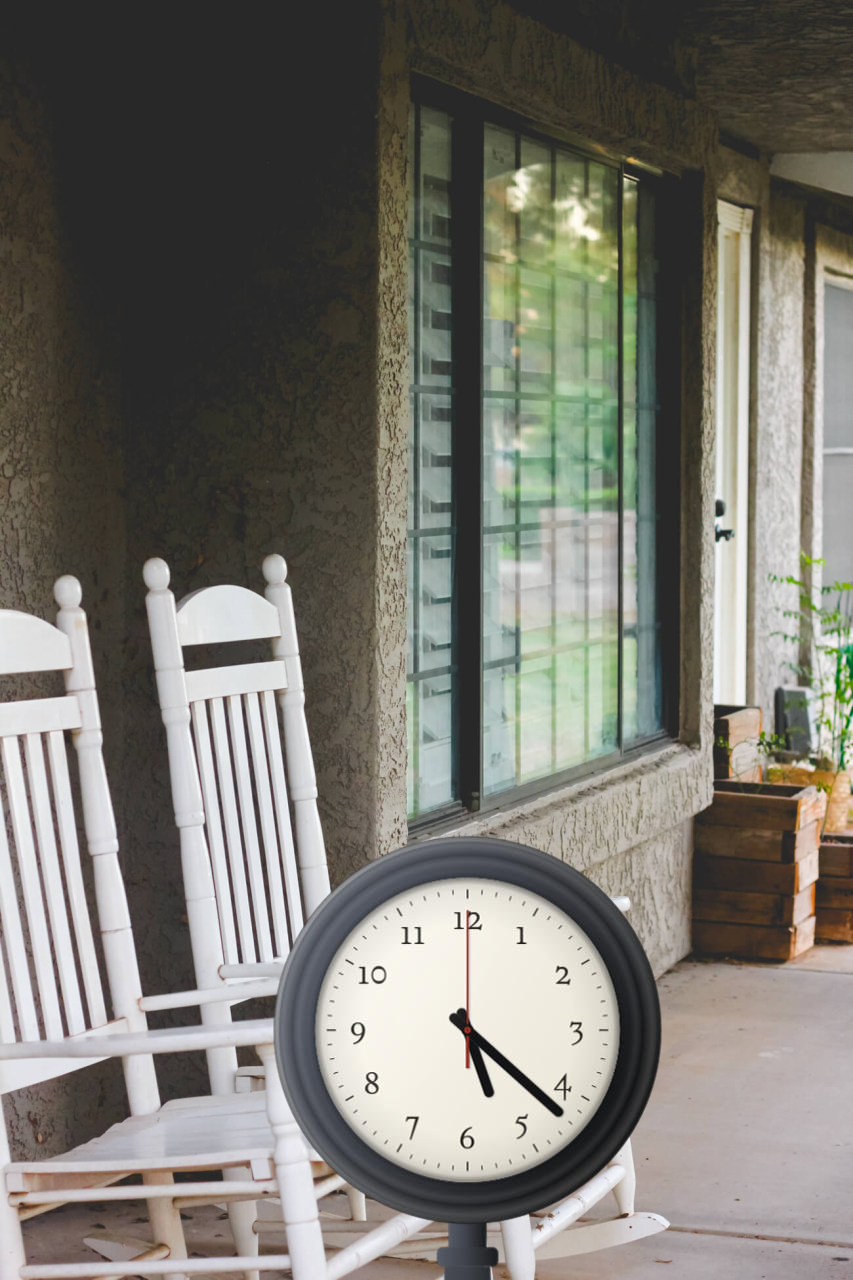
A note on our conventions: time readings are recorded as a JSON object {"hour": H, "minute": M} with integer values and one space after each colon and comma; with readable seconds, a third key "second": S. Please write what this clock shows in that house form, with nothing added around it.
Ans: {"hour": 5, "minute": 22, "second": 0}
